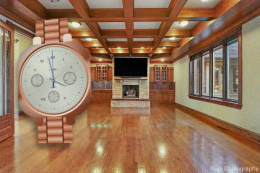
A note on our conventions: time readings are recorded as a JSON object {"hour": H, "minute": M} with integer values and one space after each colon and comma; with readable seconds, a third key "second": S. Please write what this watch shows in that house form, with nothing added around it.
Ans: {"hour": 3, "minute": 58}
